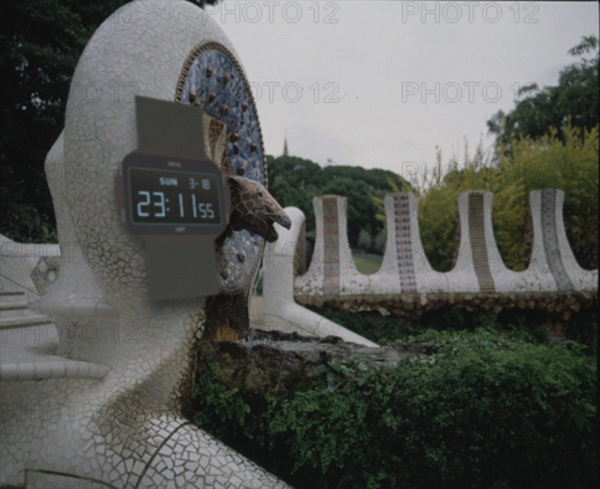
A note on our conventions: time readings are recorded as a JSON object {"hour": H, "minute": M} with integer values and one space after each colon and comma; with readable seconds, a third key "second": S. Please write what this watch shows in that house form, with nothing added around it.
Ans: {"hour": 23, "minute": 11, "second": 55}
